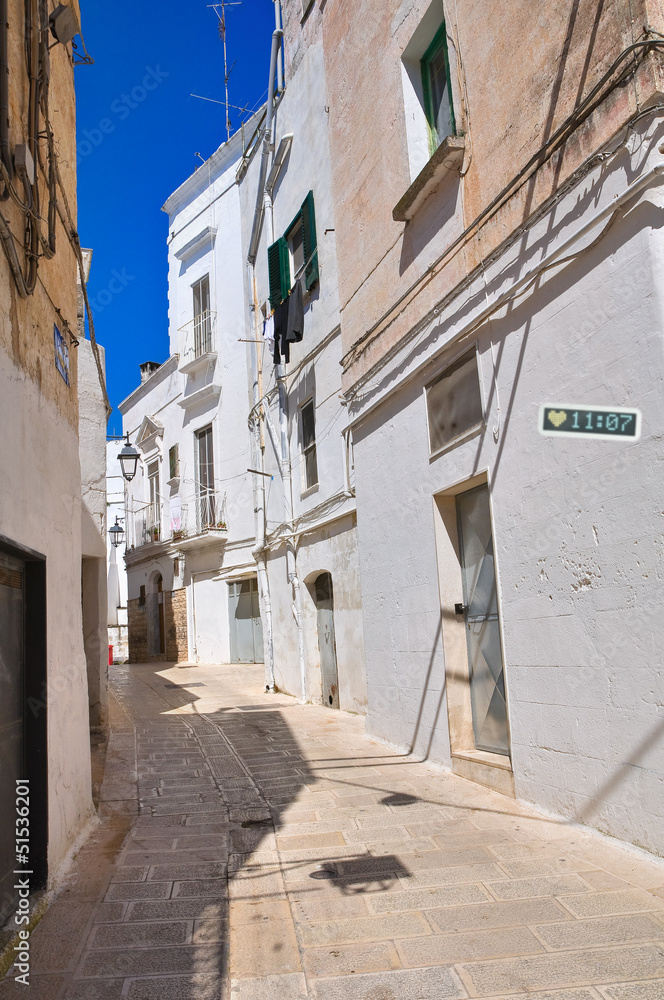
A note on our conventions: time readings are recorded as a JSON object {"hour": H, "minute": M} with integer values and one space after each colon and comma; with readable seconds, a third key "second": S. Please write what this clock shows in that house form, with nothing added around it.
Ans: {"hour": 11, "minute": 7}
